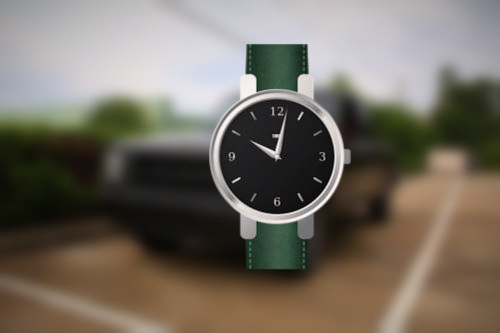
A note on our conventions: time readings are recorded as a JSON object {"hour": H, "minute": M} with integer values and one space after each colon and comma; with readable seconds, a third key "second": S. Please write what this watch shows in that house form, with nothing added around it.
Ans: {"hour": 10, "minute": 2}
